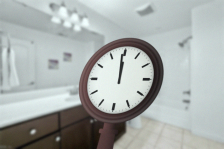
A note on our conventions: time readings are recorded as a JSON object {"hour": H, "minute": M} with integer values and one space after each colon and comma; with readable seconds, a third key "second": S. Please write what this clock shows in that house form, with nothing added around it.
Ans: {"hour": 11, "minute": 59}
